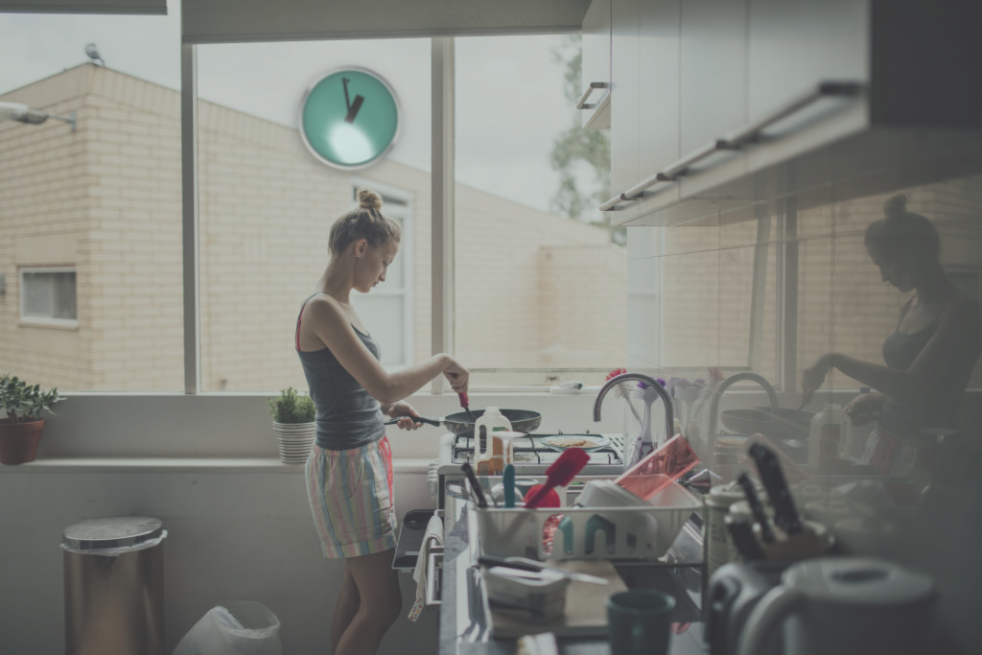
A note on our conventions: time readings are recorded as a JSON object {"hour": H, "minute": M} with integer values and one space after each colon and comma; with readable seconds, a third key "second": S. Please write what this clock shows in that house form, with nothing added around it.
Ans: {"hour": 12, "minute": 59}
